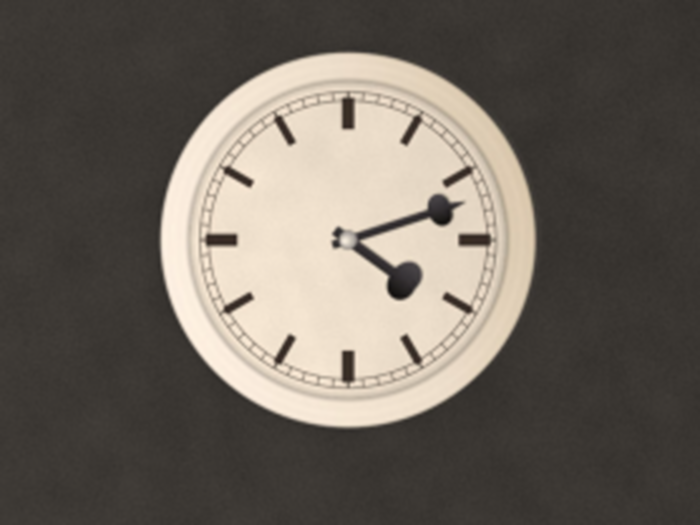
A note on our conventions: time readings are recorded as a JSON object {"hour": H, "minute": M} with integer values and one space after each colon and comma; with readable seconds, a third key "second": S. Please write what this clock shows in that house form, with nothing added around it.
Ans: {"hour": 4, "minute": 12}
